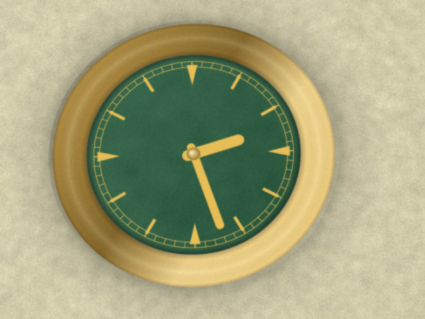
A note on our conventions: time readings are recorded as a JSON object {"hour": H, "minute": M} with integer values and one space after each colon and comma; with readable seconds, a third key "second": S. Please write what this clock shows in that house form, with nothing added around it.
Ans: {"hour": 2, "minute": 27}
